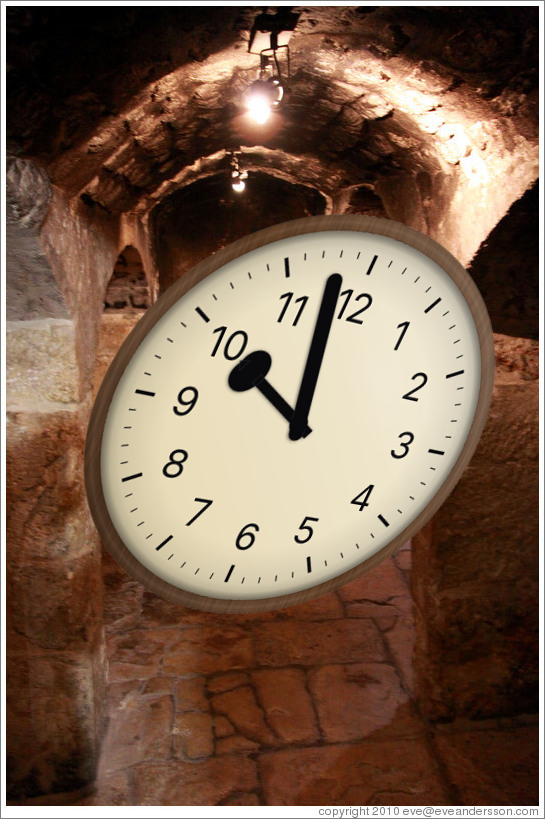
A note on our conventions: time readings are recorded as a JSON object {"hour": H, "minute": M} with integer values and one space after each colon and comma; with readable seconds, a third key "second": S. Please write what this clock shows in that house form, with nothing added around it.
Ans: {"hour": 9, "minute": 58}
